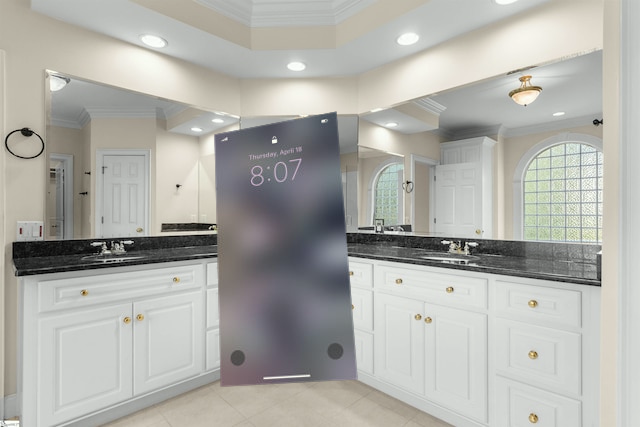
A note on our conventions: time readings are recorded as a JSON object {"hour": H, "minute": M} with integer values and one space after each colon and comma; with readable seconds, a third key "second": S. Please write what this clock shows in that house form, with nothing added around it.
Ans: {"hour": 8, "minute": 7}
